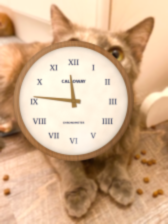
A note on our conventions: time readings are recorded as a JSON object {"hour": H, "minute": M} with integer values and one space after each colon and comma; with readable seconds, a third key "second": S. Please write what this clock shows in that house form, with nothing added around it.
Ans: {"hour": 11, "minute": 46}
